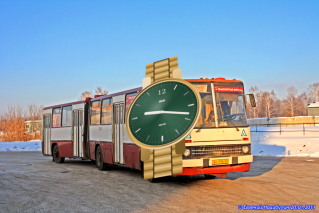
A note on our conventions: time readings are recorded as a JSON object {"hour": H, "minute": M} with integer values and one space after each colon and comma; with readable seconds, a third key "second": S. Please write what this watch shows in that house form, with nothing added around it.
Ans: {"hour": 9, "minute": 18}
